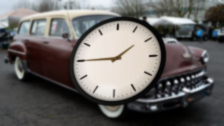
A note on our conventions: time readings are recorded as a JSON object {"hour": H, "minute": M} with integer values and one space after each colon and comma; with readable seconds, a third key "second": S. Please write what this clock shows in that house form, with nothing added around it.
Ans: {"hour": 1, "minute": 45}
